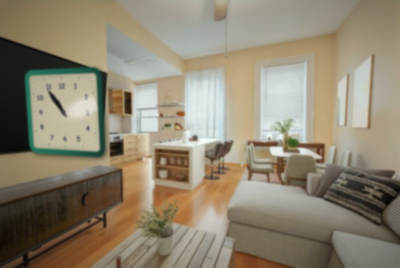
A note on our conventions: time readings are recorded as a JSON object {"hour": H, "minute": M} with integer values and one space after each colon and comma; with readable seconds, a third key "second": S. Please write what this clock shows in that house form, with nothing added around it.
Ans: {"hour": 10, "minute": 54}
